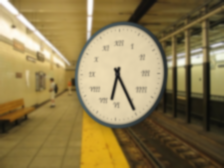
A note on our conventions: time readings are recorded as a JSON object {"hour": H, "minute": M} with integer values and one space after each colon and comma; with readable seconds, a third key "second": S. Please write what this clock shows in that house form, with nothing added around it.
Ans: {"hour": 6, "minute": 25}
